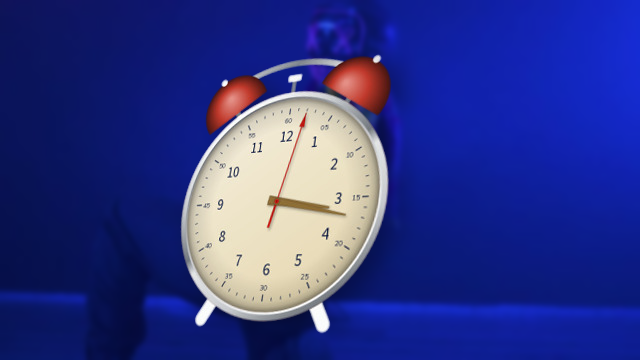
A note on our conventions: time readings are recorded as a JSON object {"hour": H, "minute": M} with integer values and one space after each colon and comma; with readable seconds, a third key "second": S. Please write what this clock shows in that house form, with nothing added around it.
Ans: {"hour": 3, "minute": 17, "second": 2}
